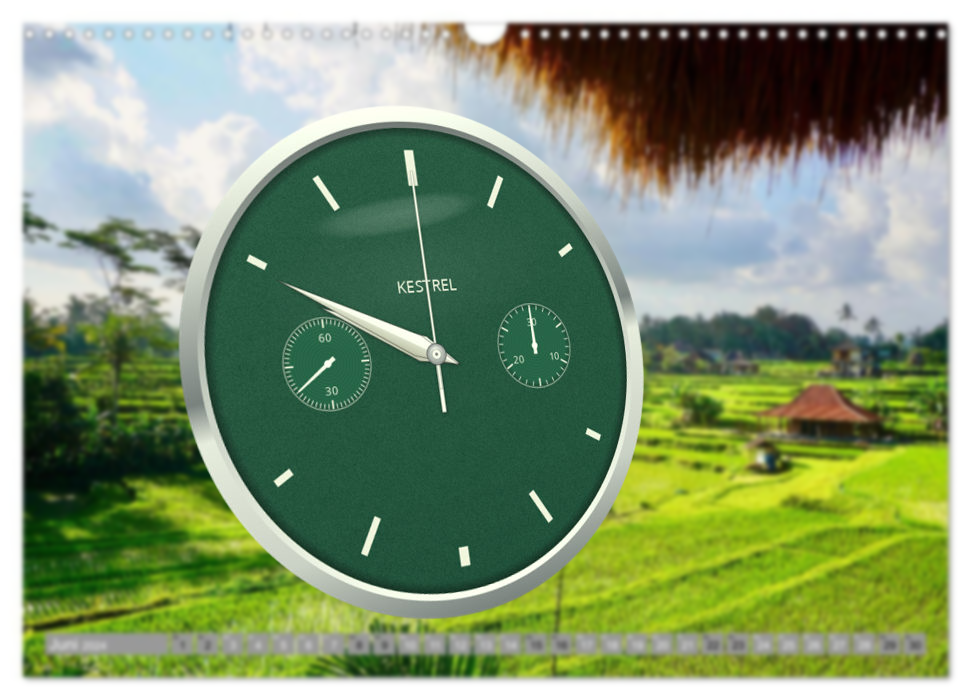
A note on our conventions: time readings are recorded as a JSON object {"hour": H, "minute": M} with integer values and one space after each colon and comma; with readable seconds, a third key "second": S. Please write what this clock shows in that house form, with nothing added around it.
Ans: {"hour": 9, "minute": 49, "second": 39}
